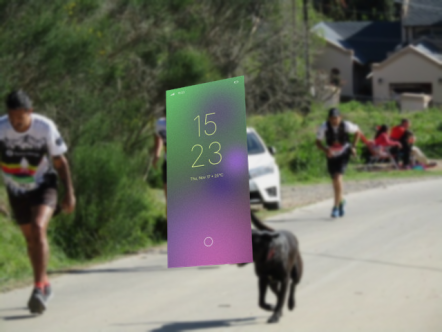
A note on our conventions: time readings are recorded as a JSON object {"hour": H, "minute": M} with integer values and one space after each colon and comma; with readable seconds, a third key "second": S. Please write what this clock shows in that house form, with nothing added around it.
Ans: {"hour": 15, "minute": 23}
